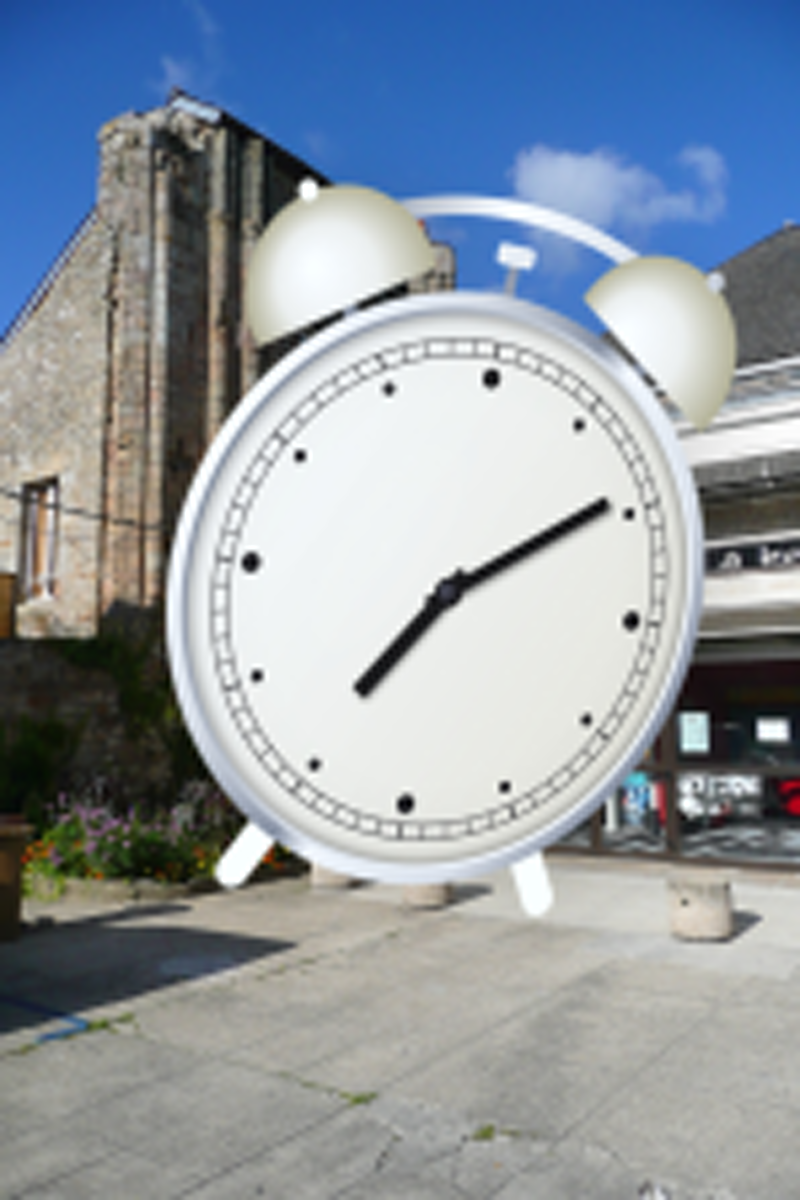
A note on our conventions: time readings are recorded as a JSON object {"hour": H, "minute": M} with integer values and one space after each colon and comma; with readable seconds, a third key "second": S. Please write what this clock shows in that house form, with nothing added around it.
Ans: {"hour": 7, "minute": 9}
